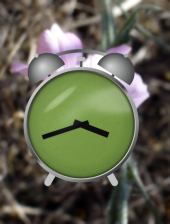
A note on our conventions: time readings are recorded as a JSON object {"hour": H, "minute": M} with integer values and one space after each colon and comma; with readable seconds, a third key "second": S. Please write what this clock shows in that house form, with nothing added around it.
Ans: {"hour": 3, "minute": 42}
